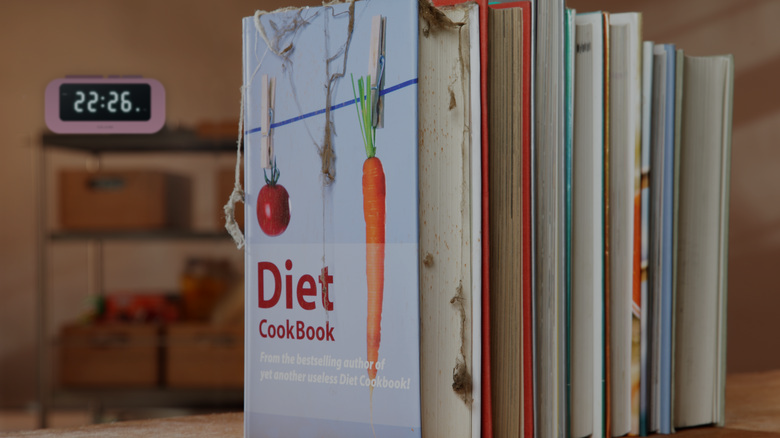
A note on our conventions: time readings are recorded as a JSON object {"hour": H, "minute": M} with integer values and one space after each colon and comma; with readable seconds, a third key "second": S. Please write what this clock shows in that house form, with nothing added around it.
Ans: {"hour": 22, "minute": 26}
